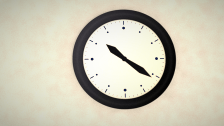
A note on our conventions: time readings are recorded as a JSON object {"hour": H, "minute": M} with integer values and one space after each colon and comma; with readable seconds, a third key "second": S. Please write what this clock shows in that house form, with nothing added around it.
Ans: {"hour": 10, "minute": 21}
